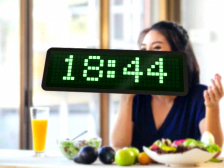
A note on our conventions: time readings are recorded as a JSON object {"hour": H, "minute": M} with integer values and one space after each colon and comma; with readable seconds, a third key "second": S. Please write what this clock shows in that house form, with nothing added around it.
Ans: {"hour": 18, "minute": 44}
